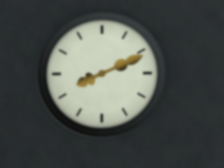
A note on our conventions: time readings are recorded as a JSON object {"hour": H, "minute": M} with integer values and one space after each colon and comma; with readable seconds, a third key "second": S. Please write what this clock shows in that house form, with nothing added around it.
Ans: {"hour": 8, "minute": 11}
